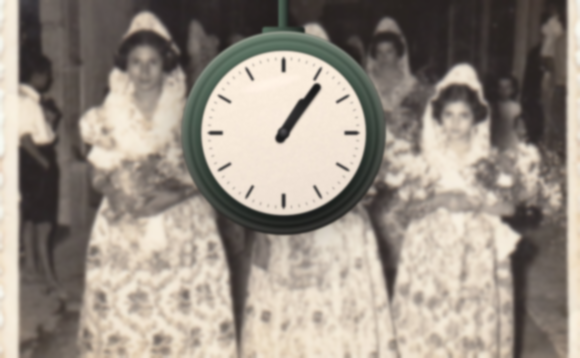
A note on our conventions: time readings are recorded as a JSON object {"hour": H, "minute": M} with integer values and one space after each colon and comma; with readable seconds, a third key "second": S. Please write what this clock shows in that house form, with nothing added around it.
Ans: {"hour": 1, "minute": 6}
